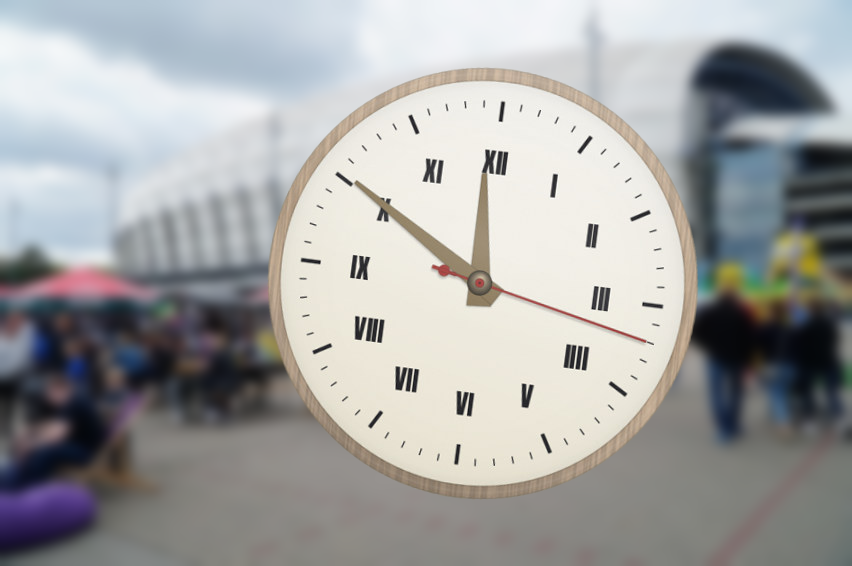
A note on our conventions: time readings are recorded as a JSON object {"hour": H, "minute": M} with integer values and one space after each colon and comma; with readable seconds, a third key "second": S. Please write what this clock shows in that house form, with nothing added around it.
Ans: {"hour": 11, "minute": 50, "second": 17}
